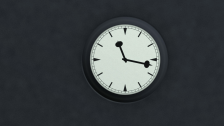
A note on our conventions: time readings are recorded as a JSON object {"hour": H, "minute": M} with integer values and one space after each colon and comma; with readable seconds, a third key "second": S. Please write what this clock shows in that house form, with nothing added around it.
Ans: {"hour": 11, "minute": 17}
